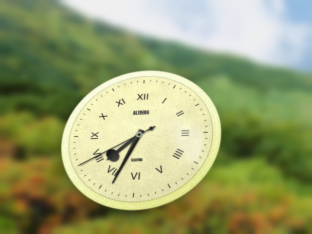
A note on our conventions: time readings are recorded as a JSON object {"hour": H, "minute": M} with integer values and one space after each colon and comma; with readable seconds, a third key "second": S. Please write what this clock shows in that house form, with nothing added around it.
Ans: {"hour": 7, "minute": 33, "second": 40}
